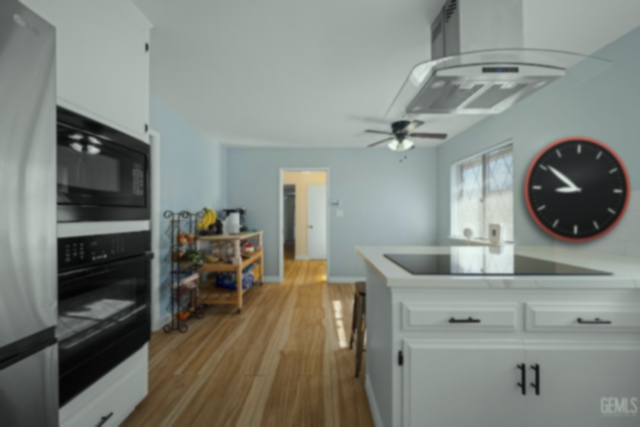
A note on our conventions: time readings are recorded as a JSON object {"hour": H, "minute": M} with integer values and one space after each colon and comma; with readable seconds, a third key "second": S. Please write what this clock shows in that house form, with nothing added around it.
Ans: {"hour": 8, "minute": 51}
